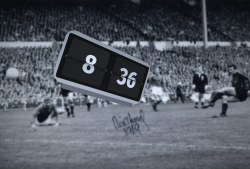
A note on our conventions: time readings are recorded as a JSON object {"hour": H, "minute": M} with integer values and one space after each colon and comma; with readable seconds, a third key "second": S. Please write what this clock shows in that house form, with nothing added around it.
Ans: {"hour": 8, "minute": 36}
